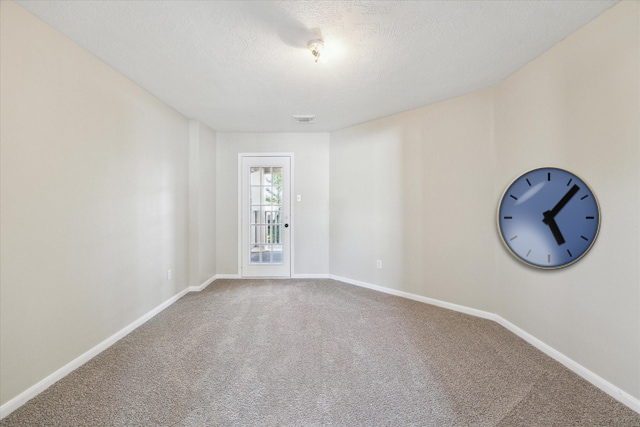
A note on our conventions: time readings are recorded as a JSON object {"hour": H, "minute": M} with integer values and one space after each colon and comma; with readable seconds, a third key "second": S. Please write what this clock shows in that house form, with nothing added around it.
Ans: {"hour": 5, "minute": 7}
